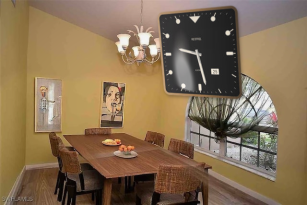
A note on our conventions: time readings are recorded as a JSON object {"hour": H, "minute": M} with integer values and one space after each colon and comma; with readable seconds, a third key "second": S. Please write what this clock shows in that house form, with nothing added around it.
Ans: {"hour": 9, "minute": 28}
